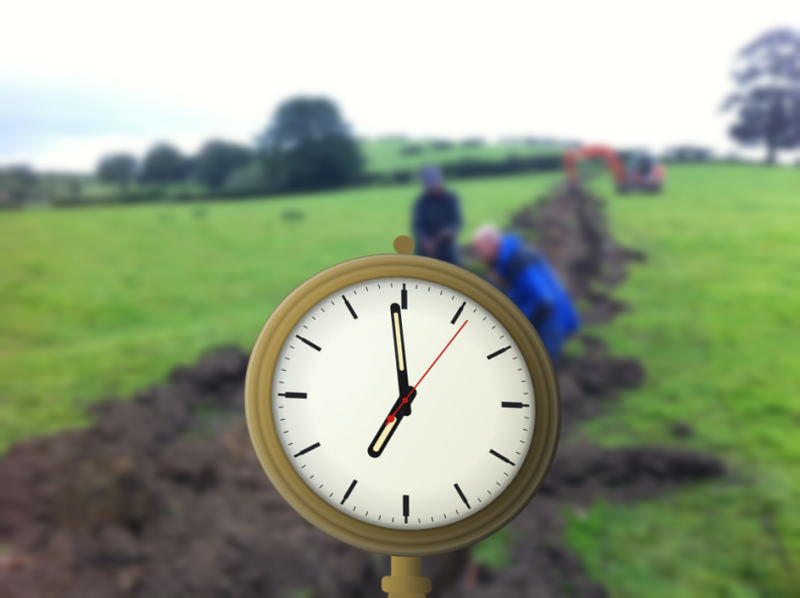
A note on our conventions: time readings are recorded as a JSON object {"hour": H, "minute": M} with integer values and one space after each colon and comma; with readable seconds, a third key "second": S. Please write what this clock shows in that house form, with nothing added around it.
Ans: {"hour": 6, "minute": 59, "second": 6}
